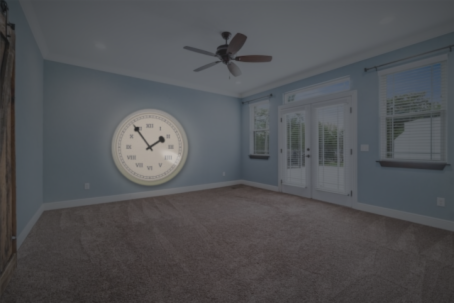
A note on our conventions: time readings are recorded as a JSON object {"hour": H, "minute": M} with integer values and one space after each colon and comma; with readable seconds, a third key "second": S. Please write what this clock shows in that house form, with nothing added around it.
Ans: {"hour": 1, "minute": 54}
